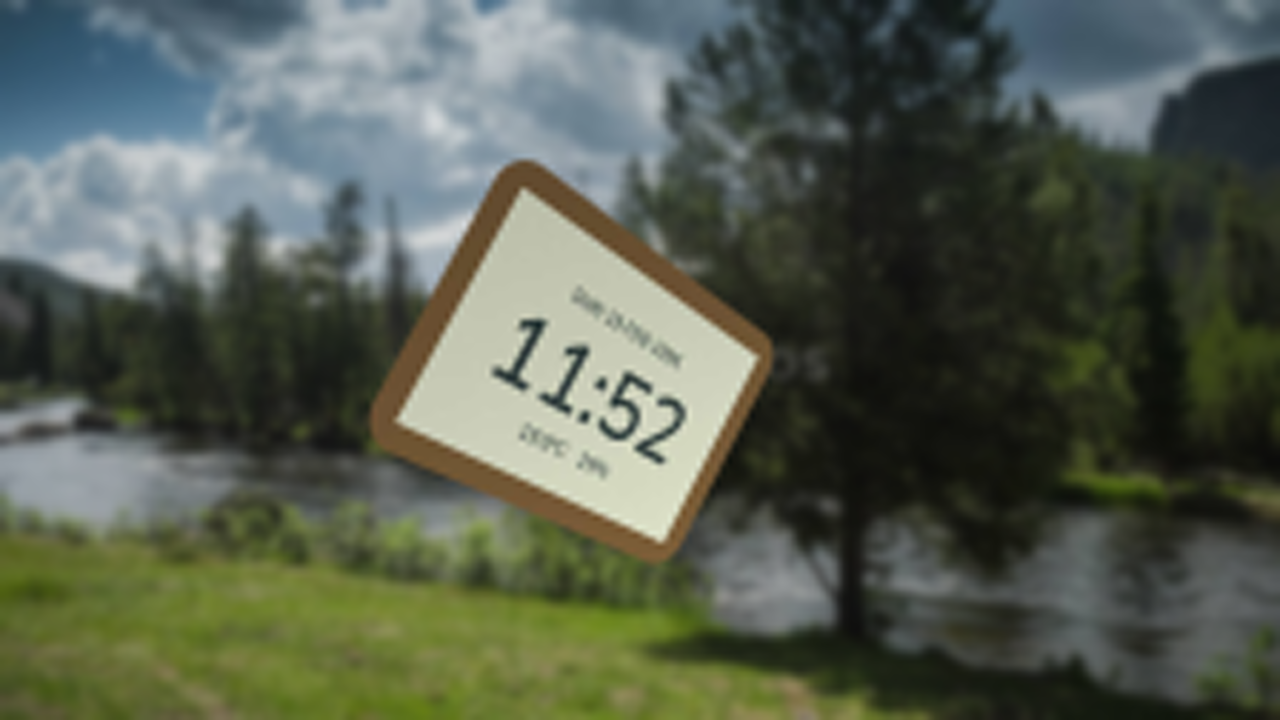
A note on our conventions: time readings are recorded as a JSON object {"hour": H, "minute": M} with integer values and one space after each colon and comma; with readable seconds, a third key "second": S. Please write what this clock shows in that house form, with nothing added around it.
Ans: {"hour": 11, "minute": 52}
